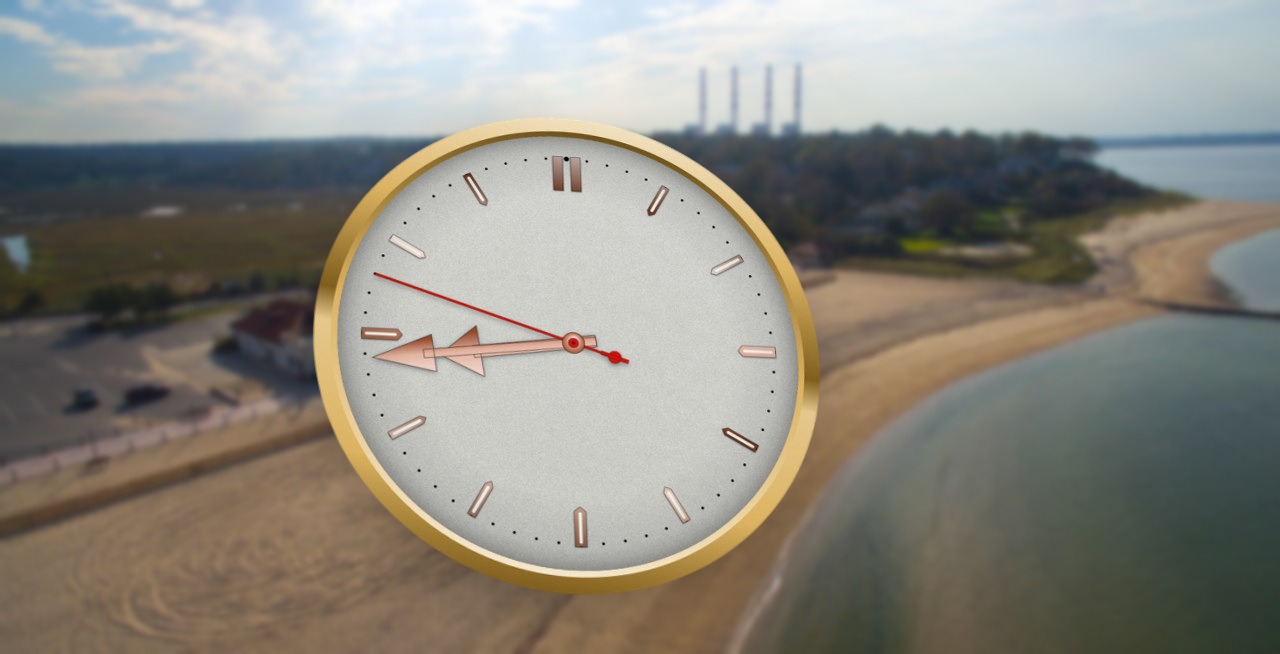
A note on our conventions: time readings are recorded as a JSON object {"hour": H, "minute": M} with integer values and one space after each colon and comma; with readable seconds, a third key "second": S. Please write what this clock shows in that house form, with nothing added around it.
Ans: {"hour": 8, "minute": 43, "second": 48}
